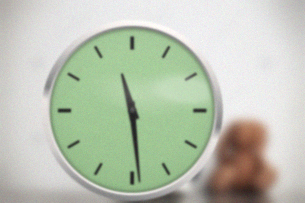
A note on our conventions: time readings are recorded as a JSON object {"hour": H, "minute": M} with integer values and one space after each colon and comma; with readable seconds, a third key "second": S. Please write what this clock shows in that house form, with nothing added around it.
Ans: {"hour": 11, "minute": 29}
